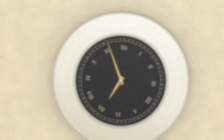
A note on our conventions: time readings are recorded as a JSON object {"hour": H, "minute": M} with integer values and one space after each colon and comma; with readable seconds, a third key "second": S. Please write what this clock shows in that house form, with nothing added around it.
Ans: {"hour": 6, "minute": 56}
